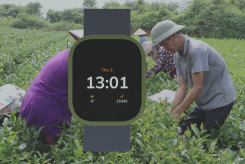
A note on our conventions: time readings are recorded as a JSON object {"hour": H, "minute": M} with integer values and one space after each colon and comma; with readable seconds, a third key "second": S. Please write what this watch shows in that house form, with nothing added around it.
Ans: {"hour": 13, "minute": 1}
